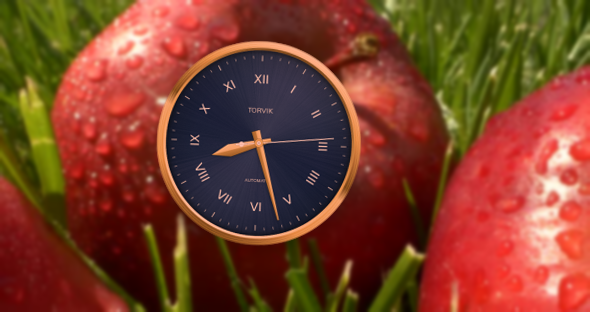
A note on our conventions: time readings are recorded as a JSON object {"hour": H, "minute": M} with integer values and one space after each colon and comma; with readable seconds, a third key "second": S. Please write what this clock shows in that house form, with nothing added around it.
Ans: {"hour": 8, "minute": 27, "second": 14}
